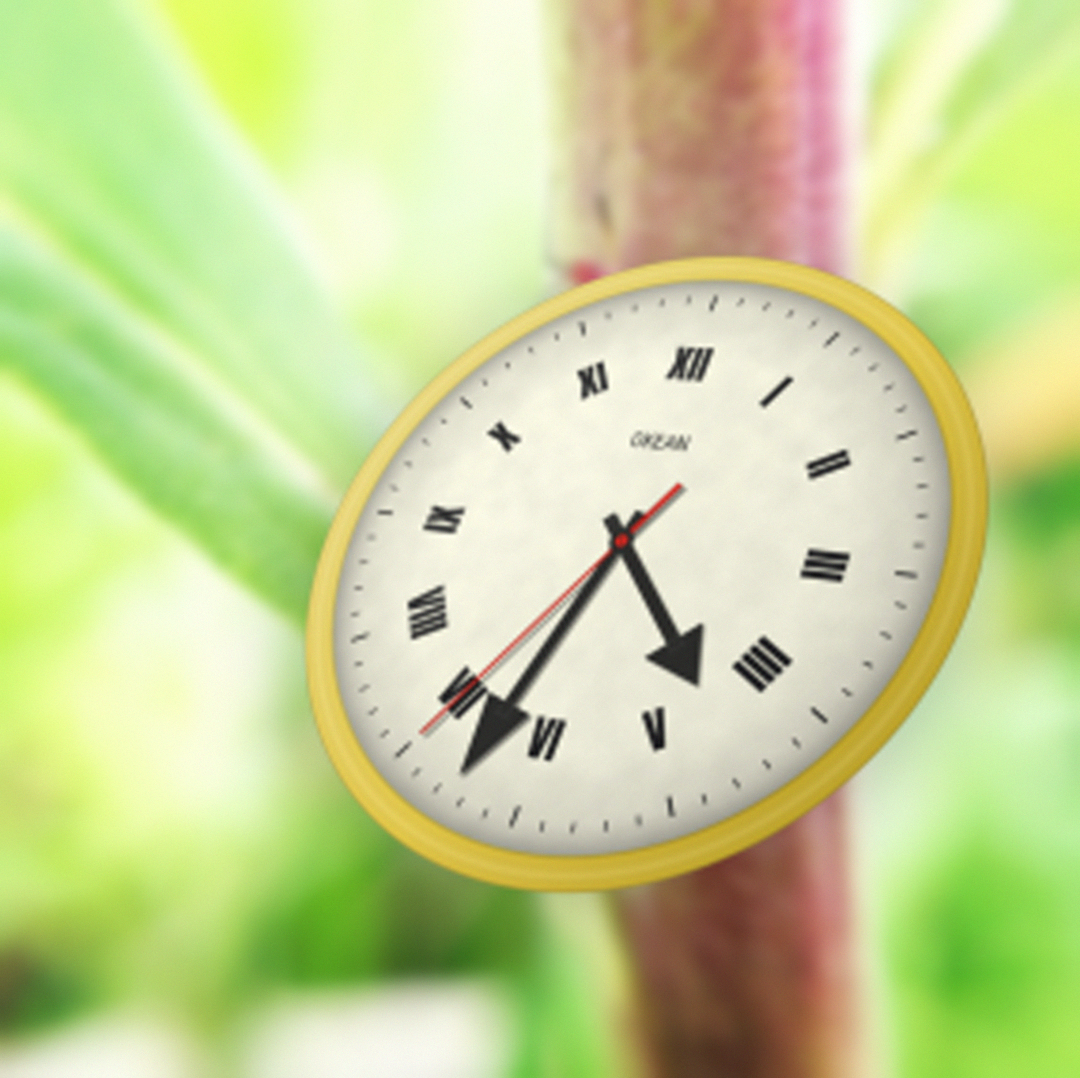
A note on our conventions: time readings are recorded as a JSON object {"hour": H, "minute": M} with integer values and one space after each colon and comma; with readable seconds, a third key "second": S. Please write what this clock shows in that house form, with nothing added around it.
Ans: {"hour": 4, "minute": 32, "second": 35}
